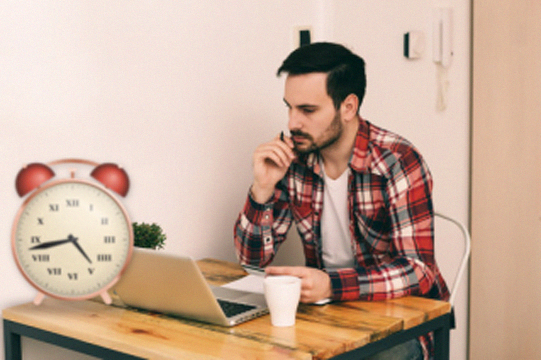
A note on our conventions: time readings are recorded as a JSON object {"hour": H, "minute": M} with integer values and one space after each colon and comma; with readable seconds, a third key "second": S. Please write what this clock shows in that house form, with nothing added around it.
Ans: {"hour": 4, "minute": 43}
